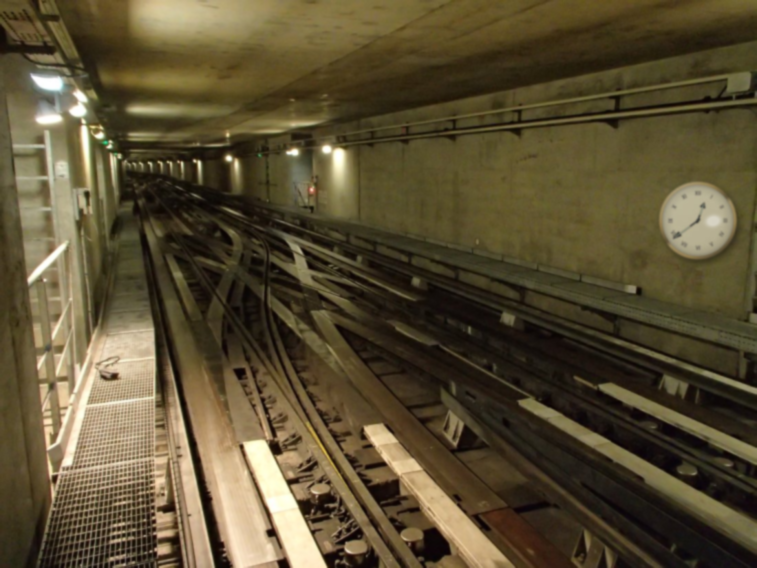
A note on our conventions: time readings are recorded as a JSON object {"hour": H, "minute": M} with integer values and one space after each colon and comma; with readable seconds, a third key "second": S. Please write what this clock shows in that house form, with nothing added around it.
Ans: {"hour": 12, "minute": 39}
